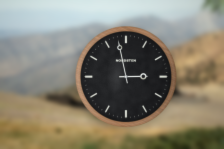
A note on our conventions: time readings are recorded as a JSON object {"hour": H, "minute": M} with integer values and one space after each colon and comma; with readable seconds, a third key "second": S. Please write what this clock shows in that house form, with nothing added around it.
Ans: {"hour": 2, "minute": 58}
